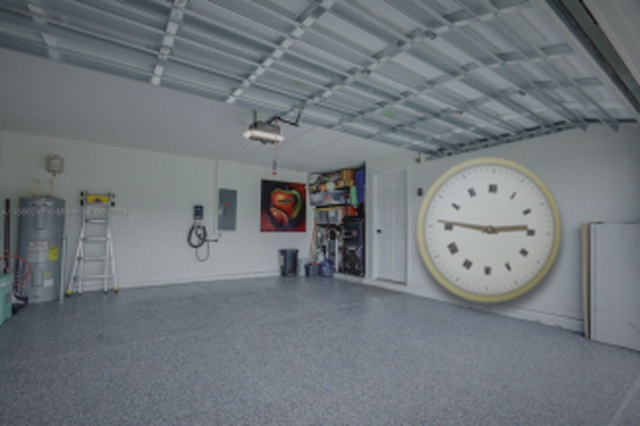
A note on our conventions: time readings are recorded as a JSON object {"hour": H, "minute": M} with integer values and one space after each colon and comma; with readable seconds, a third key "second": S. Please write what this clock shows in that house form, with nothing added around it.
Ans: {"hour": 2, "minute": 46}
